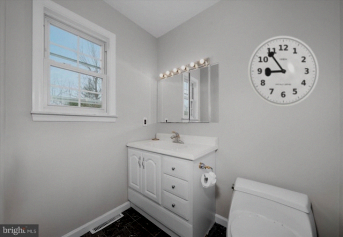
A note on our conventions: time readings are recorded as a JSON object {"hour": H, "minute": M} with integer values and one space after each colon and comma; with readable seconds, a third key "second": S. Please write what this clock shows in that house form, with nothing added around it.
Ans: {"hour": 8, "minute": 54}
